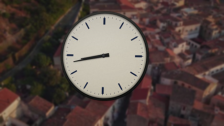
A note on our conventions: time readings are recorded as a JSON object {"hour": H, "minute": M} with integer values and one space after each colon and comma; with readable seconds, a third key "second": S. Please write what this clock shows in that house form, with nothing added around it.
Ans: {"hour": 8, "minute": 43}
